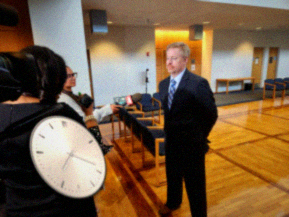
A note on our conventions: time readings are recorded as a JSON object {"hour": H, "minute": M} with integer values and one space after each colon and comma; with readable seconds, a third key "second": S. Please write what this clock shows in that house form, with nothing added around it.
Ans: {"hour": 7, "minute": 18}
